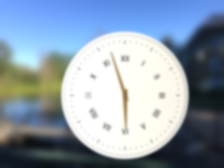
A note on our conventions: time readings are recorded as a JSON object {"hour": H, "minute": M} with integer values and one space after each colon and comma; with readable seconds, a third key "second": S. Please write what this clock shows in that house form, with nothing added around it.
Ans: {"hour": 5, "minute": 57}
